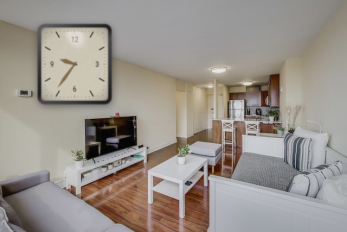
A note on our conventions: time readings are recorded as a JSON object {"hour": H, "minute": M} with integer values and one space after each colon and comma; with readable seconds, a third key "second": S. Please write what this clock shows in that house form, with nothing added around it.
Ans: {"hour": 9, "minute": 36}
